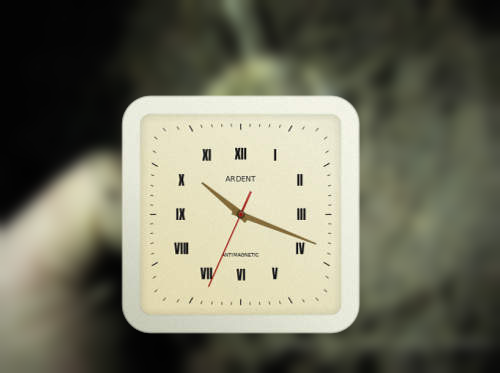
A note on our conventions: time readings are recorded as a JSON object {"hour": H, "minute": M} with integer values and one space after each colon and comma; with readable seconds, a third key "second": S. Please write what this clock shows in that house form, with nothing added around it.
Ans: {"hour": 10, "minute": 18, "second": 34}
